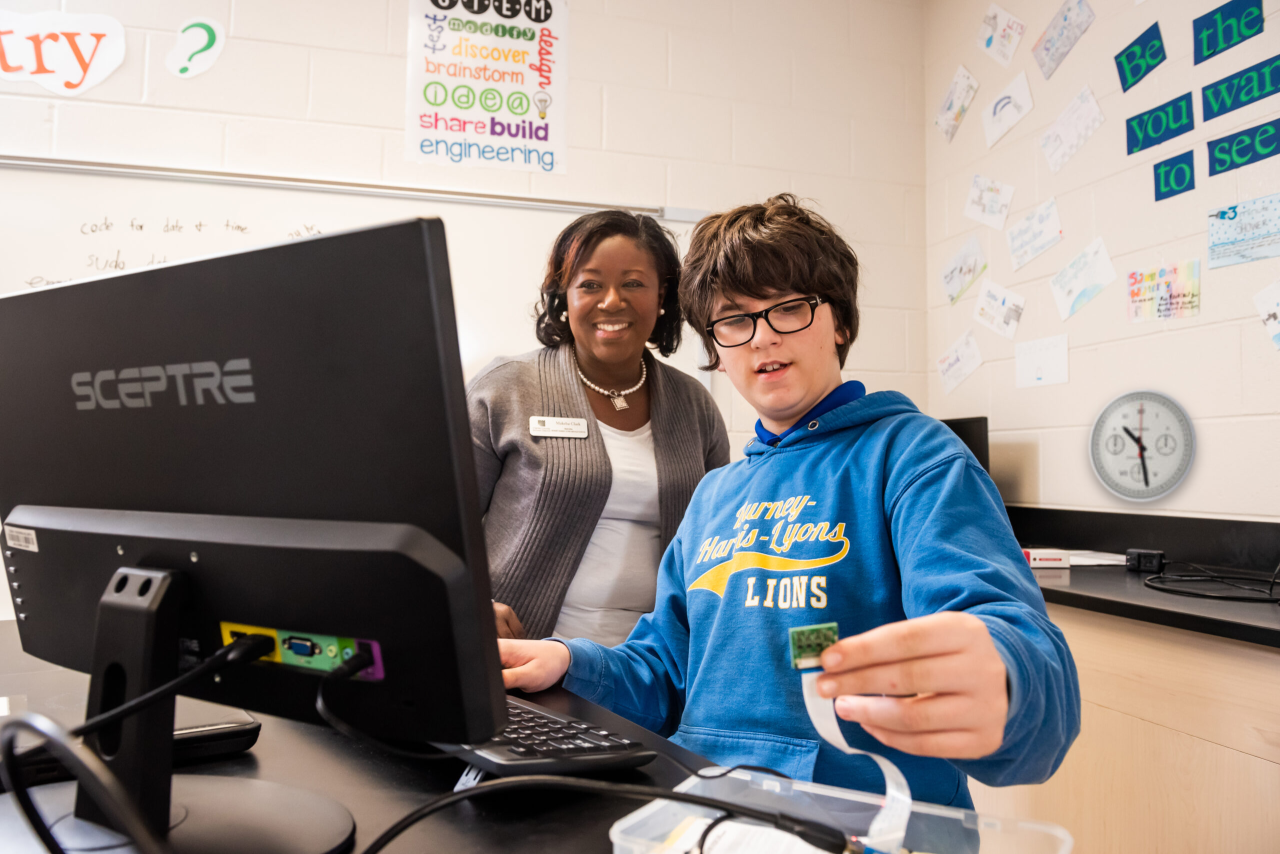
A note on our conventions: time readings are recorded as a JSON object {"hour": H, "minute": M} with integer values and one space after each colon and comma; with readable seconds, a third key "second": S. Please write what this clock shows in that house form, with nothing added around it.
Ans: {"hour": 10, "minute": 28}
